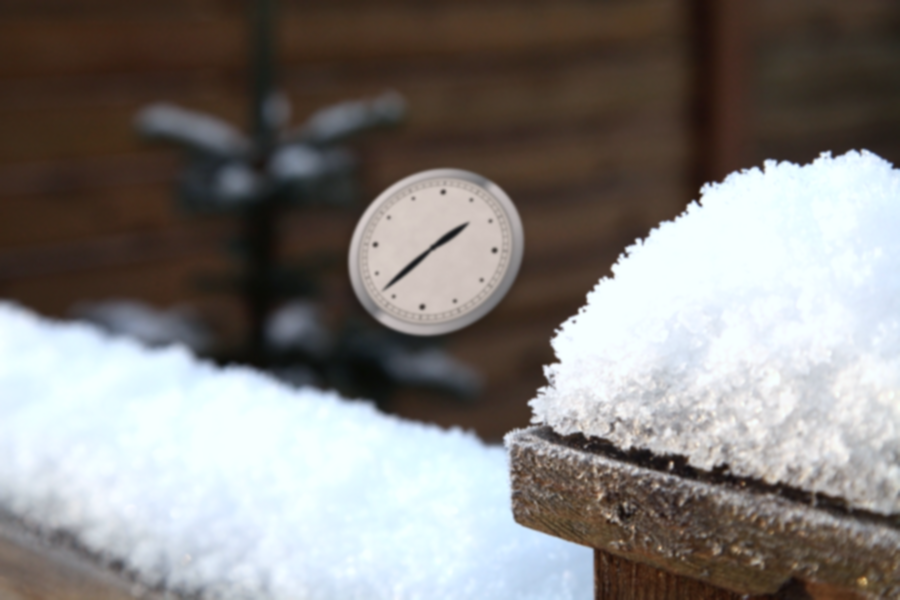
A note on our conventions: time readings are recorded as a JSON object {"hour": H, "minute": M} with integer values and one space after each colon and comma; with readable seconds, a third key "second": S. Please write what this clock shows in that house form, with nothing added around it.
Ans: {"hour": 1, "minute": 37}
